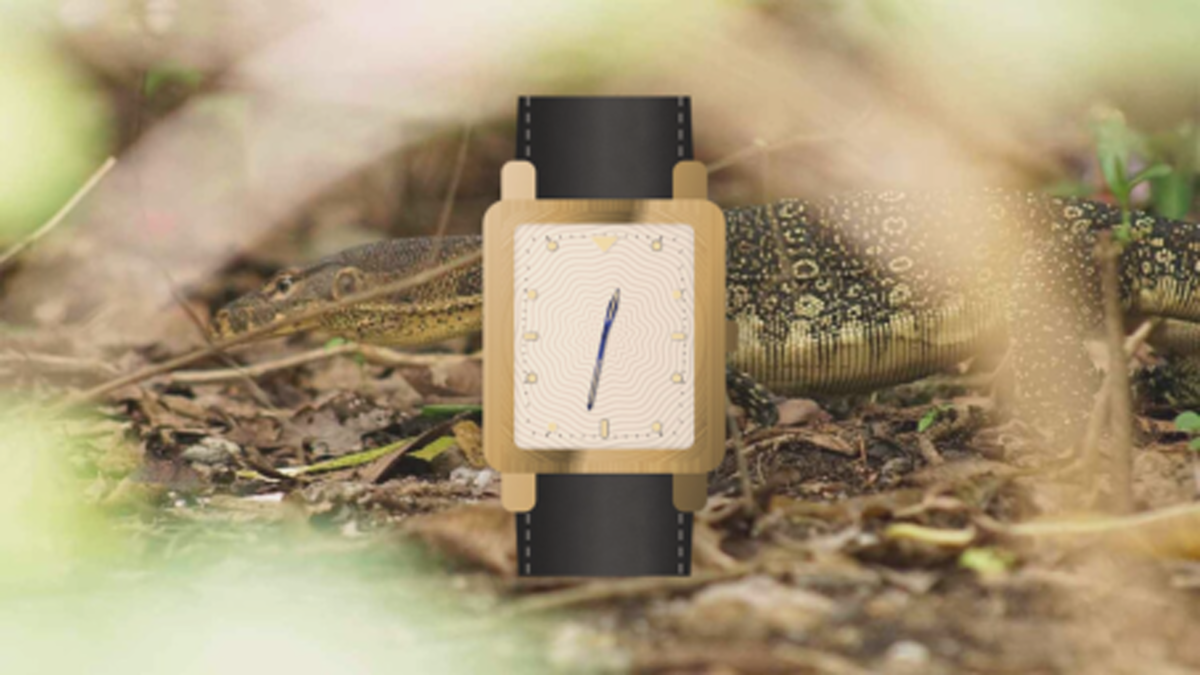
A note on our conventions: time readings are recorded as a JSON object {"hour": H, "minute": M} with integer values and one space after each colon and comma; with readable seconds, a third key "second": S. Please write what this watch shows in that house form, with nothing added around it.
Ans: {"hour": 12, "minute": 32}
